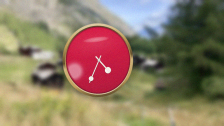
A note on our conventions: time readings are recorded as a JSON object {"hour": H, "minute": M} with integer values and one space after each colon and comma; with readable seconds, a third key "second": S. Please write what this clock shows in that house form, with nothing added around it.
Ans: {"hour": 4, "minute": 34}
